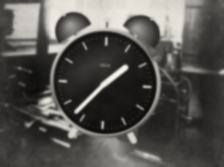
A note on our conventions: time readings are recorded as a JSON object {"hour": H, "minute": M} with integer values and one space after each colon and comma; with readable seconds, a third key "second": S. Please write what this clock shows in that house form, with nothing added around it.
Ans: {"hour": 1, "minute": 37}
